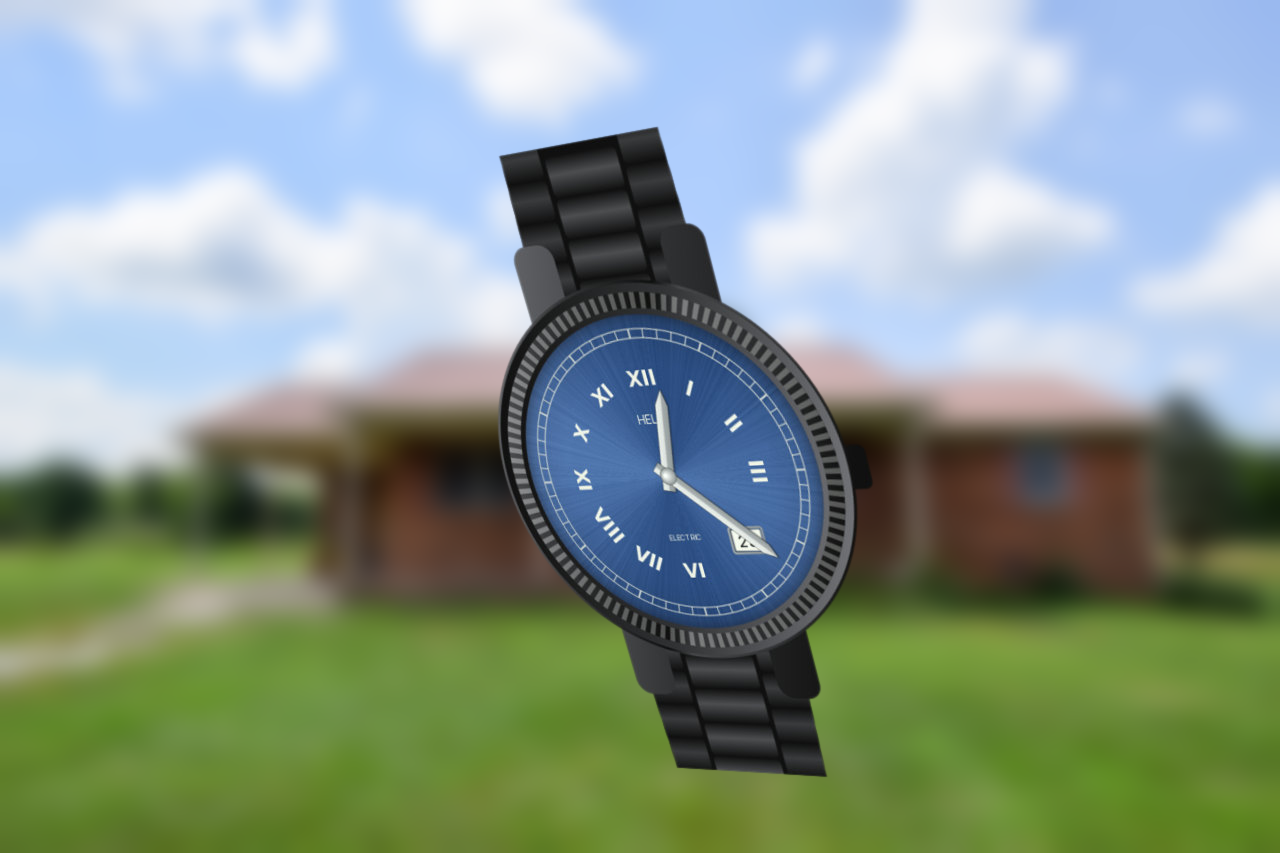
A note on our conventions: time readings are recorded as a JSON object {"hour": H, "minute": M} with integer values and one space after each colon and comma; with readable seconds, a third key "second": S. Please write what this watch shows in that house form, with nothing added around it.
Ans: {"hour": 12, "minute": 22}
